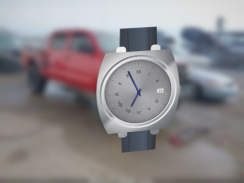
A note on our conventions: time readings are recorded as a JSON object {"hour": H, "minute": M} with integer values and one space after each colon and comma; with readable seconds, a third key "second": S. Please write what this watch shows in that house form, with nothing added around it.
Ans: {"hour": 6, "minute": 56}
